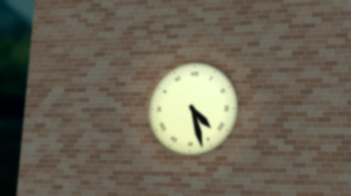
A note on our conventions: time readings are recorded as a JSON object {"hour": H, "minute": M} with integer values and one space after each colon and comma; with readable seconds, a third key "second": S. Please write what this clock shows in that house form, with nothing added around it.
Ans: {"hour": 4, "minute": 27}
